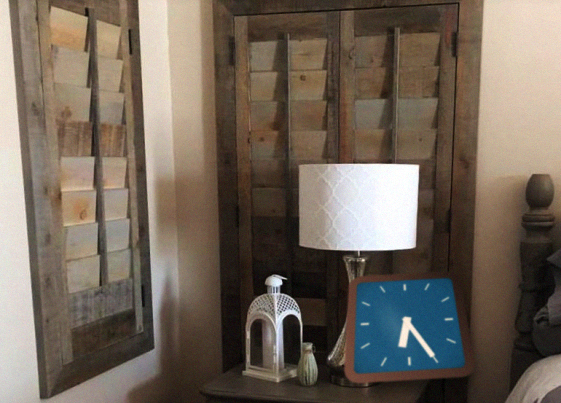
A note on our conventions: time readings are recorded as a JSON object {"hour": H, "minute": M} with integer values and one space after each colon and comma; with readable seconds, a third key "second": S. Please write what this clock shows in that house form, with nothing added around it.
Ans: {"hour": 6, "minute": 25}
